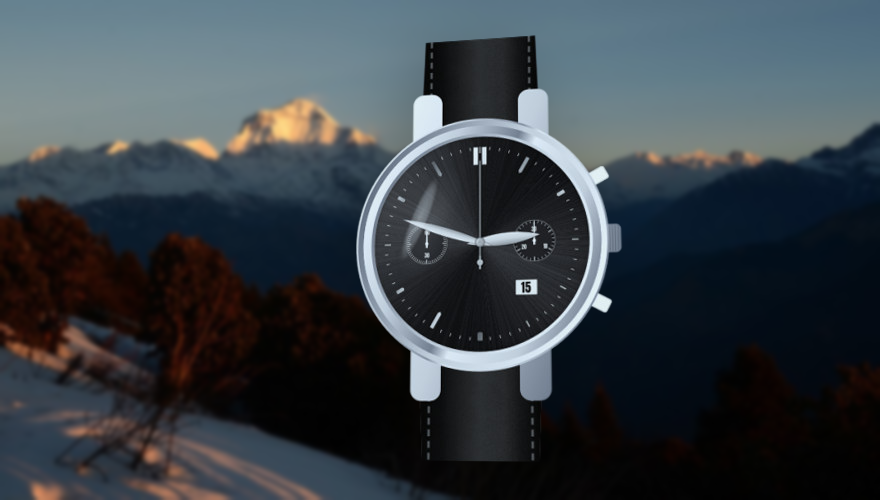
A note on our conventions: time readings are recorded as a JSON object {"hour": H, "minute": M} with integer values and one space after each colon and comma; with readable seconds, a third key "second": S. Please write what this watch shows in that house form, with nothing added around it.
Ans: {"hour": 2, "minute": 48}
